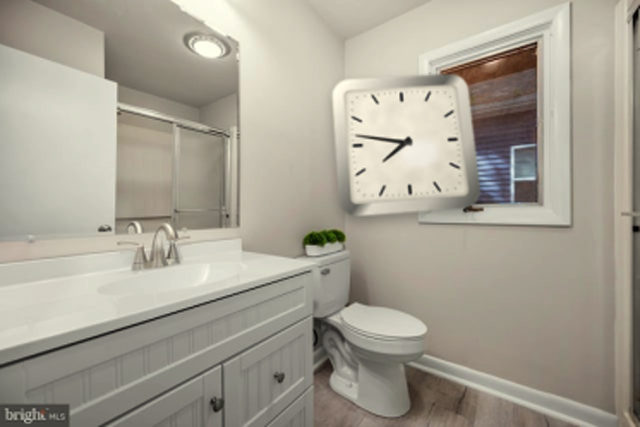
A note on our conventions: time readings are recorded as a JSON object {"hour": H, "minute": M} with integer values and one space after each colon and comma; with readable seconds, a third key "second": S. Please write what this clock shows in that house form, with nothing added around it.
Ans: {"hour": 7, "minute": 47}
